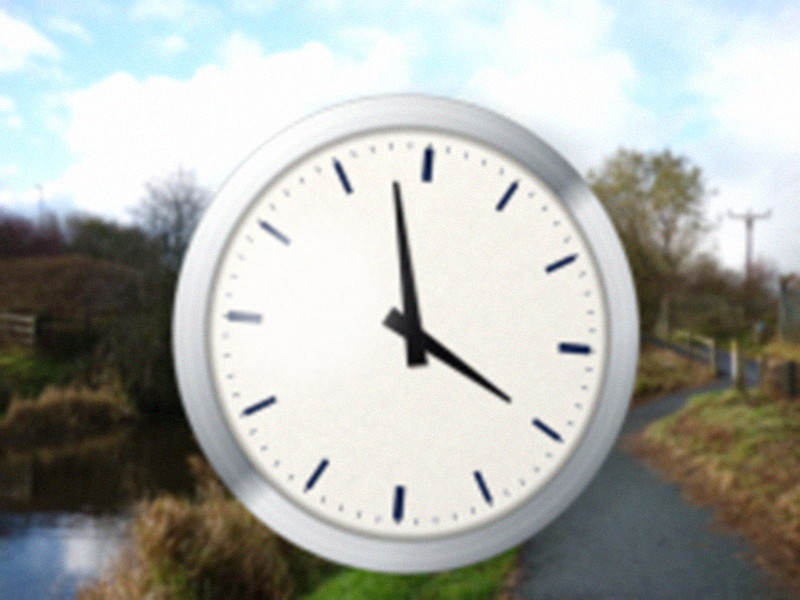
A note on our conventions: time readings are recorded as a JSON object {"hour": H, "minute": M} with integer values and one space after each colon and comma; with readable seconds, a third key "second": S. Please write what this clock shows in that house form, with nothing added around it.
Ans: {"hour": 3, "minute": 58}
